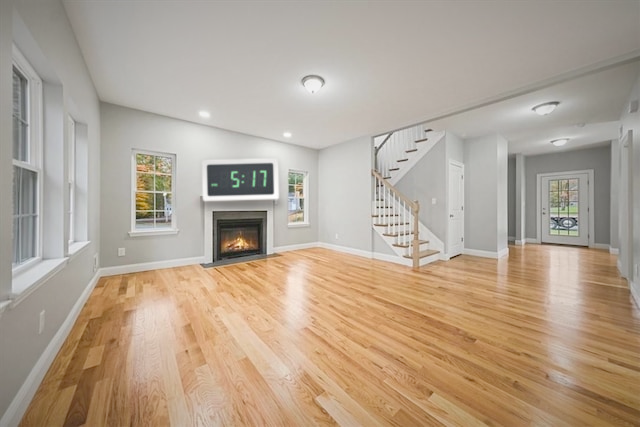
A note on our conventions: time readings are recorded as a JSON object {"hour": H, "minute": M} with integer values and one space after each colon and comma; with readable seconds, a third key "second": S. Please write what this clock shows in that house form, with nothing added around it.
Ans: {"hour": 5, "minute": 17}
